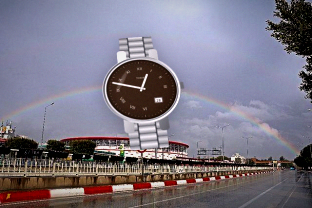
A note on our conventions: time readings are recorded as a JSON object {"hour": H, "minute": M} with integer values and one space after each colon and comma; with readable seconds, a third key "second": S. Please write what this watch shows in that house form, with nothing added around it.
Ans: {"hour": 12, "minute": 48}
